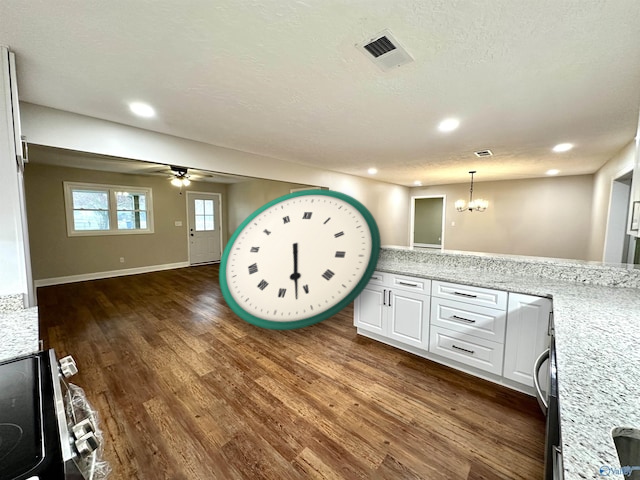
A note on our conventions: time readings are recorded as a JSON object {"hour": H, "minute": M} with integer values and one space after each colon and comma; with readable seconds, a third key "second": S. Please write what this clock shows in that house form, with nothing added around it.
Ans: {"hour": 5, "minute": 27}
